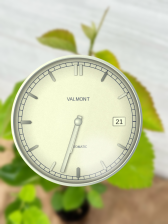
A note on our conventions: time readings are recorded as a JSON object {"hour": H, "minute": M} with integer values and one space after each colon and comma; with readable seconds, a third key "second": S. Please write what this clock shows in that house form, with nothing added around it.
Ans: {"hour": 6, "minute": 33}
